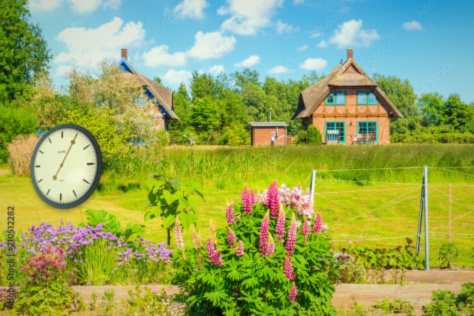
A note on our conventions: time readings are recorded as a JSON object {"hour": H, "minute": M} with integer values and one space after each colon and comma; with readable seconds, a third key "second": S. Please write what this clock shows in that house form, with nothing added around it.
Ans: {"hour": 7, "minute": 5}
